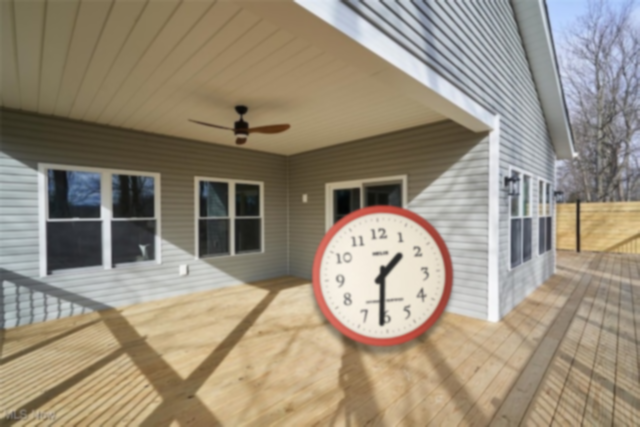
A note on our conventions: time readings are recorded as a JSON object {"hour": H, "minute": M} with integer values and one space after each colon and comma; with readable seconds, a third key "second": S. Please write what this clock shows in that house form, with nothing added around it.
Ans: {"hour": 1, "minute": 31}
